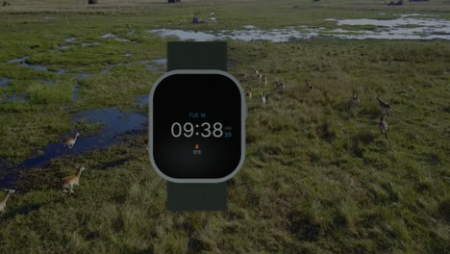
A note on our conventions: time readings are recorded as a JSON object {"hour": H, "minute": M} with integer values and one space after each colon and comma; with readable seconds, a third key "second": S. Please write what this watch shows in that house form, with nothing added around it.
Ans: {"hour": 9, "minute": 38}
